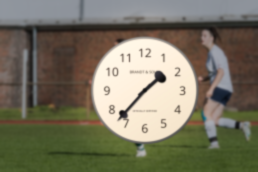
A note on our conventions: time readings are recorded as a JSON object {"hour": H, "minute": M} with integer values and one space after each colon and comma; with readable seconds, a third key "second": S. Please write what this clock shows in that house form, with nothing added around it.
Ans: {"hour": 1, "minute": 37}
